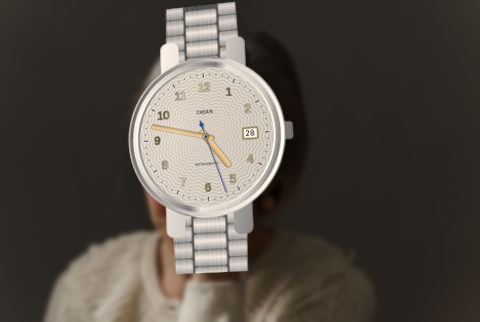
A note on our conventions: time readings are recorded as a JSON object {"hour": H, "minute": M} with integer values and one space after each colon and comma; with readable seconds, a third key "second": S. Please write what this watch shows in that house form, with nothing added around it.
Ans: {"hour": 4, "minute": 47, "second": 27}
